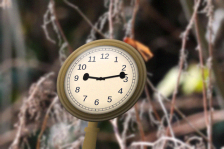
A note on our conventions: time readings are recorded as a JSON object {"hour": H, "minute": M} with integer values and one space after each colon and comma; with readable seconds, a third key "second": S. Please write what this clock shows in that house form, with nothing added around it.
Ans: {"hour": 9, "minute": 13}
